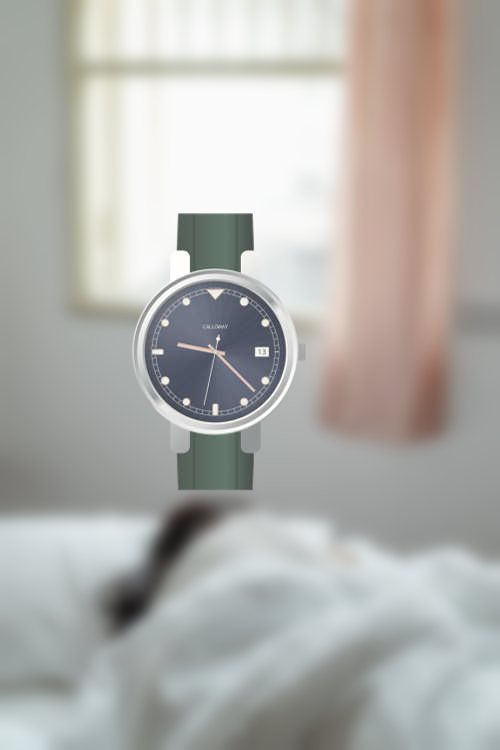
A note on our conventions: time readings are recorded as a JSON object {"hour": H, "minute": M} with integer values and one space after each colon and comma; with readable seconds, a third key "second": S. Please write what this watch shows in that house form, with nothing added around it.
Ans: {"hour": 9, "minute": 22, "second": 32}
